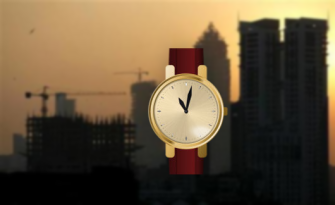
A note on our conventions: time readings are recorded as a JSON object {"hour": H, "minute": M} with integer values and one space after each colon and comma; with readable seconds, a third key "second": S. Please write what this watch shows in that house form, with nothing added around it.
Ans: {"hour": 11, "minute": 2}
